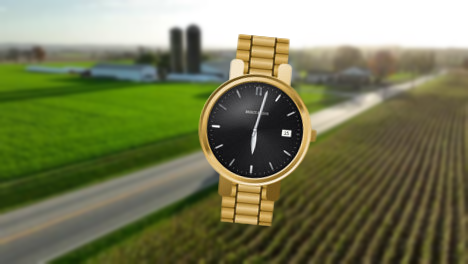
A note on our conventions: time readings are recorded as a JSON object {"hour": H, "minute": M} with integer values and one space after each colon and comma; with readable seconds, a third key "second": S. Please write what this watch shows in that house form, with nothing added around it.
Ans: {"hour": 6, "minute": 2}
